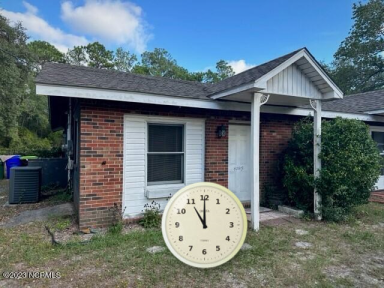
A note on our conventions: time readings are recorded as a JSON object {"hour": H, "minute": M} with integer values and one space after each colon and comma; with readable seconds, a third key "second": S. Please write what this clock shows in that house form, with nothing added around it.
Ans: {"hour": 11, "minute": 0}
